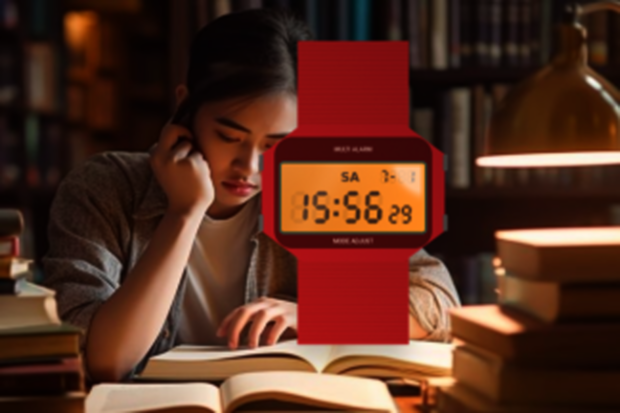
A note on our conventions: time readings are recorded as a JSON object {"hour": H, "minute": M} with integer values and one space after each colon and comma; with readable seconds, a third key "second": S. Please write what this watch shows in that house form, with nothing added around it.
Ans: {"hour": 15, "minute": 56, "second": 29}
